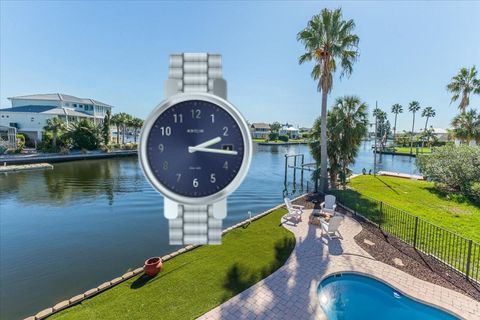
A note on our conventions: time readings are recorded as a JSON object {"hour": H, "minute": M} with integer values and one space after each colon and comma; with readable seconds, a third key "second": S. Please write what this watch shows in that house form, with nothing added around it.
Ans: {"hour": 2, "minute": 16}
